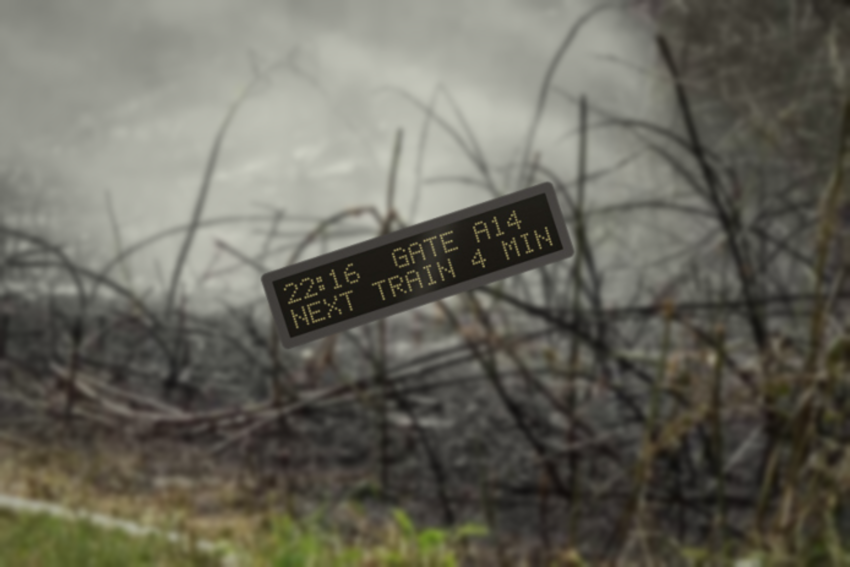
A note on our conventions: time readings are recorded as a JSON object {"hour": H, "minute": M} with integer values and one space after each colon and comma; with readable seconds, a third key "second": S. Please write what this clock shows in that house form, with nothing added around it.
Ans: {"hour": 22, "minute": 16}
